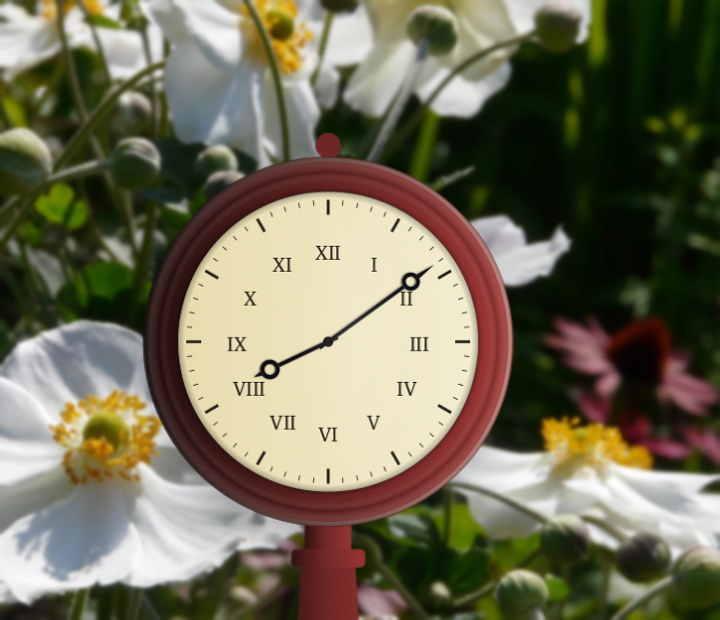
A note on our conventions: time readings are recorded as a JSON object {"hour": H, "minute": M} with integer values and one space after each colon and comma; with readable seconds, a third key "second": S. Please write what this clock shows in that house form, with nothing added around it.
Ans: {"hour": 8, "minute": 9}
